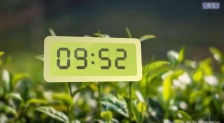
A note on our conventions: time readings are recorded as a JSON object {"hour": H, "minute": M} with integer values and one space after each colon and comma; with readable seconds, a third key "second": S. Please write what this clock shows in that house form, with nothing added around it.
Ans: {"hour": 9, "minute": 52}
